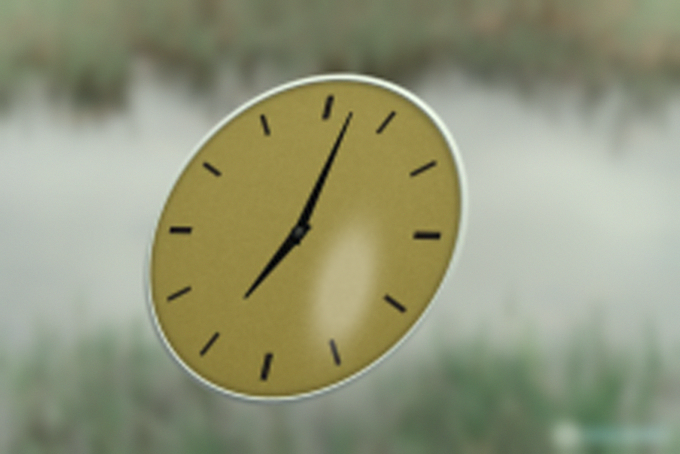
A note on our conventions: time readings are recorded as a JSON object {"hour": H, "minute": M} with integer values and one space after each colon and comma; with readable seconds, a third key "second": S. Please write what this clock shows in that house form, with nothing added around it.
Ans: {"hour": 7, "minute": 2}
